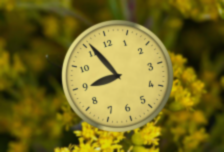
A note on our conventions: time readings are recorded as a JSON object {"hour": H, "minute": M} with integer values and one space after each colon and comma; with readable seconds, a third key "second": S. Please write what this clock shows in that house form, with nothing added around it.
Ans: {"hour": 8, "minute": 56}
